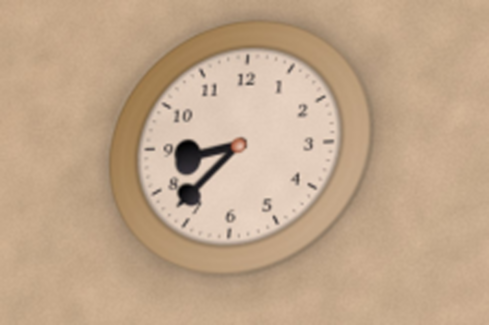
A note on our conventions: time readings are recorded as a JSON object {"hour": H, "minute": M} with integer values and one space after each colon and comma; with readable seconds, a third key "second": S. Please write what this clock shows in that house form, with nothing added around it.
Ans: {"hour": 8, "minute": 37}
